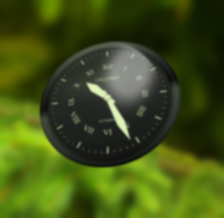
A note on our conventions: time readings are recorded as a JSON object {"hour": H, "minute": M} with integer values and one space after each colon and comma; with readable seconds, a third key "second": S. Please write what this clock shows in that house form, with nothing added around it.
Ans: {"hour": 10, "minute": 26}
